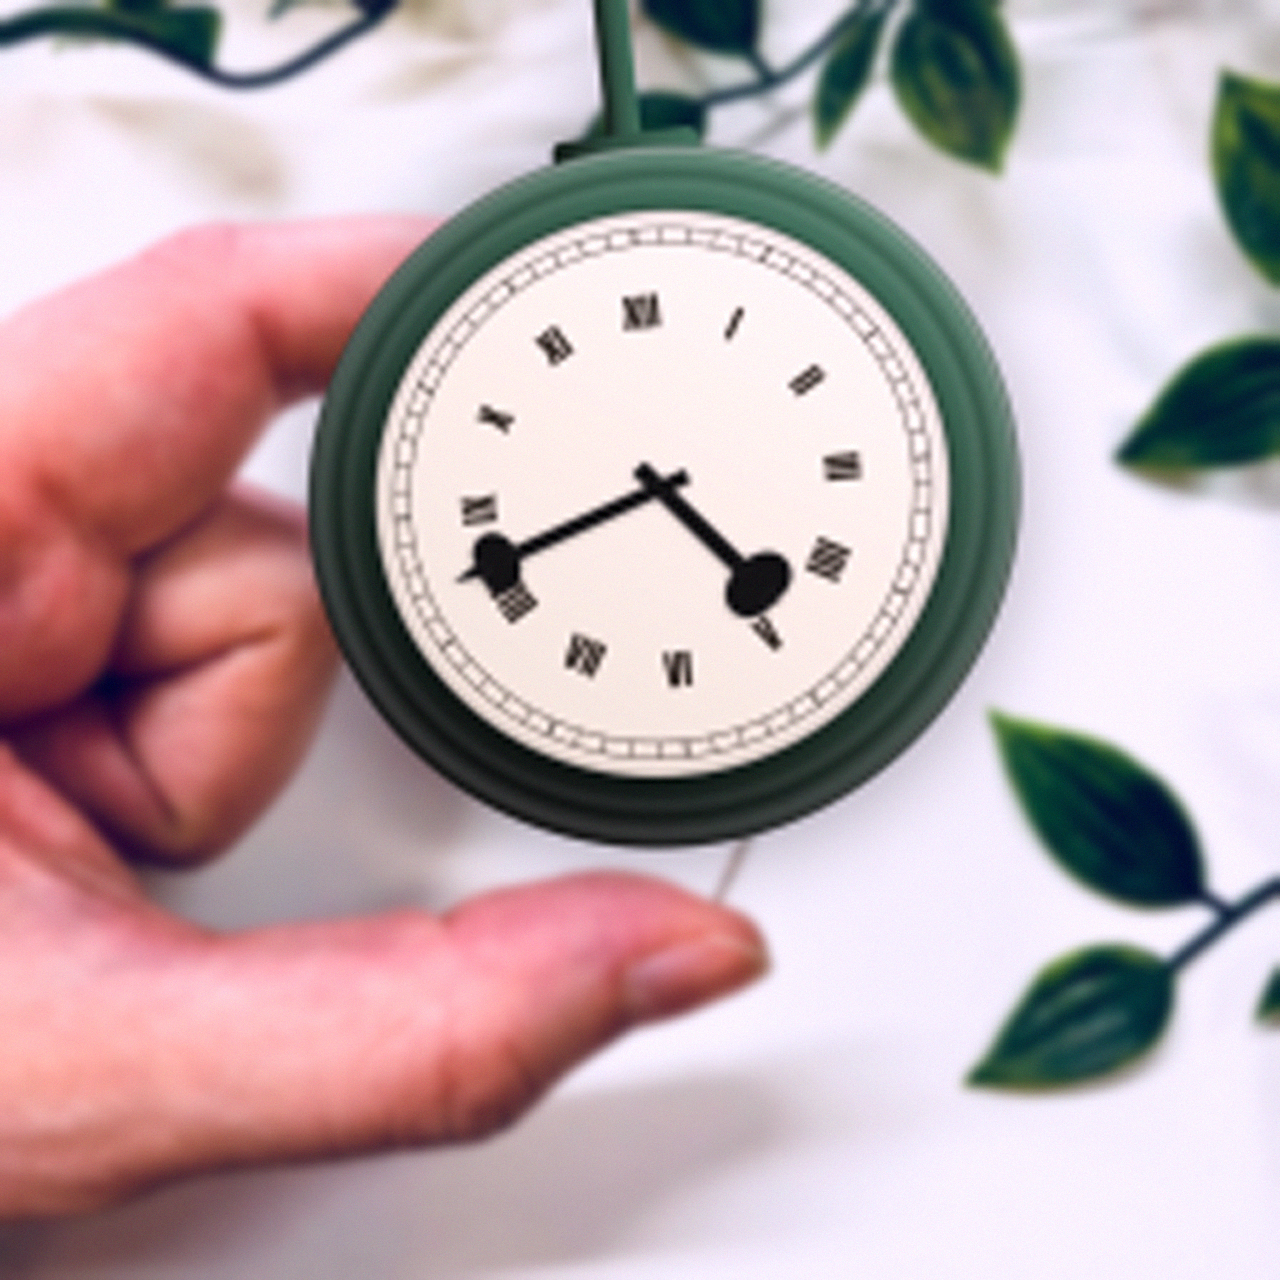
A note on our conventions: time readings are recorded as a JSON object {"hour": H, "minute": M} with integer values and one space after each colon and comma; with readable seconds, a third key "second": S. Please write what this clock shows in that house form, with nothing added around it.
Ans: {"hour": 4, "minute": 42}
